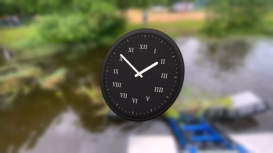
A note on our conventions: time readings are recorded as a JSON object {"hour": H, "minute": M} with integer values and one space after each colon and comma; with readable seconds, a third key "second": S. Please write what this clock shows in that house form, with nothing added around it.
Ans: {"hour": 1, "minute": 51}
